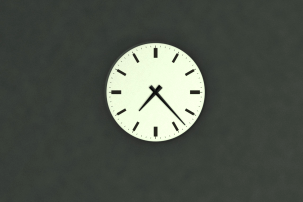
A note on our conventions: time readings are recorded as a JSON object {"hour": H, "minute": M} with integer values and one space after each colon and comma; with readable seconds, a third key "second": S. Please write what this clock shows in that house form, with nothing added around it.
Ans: {"hour": 7, "minute": 23}
